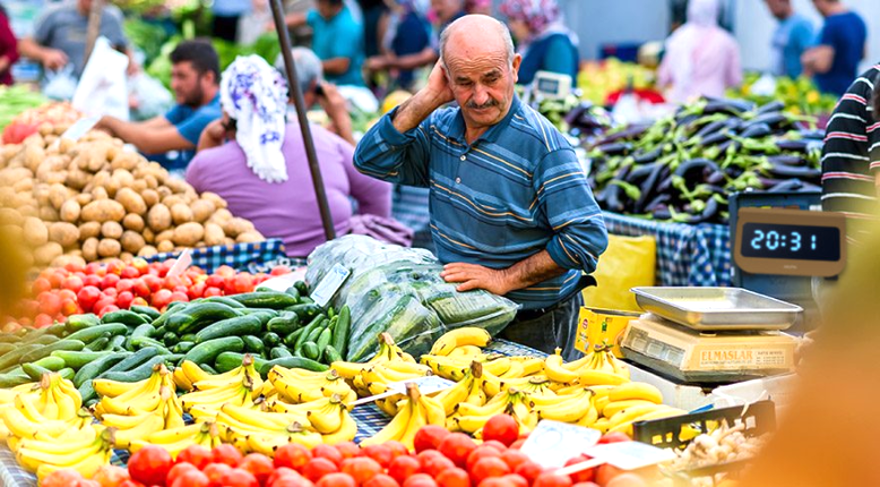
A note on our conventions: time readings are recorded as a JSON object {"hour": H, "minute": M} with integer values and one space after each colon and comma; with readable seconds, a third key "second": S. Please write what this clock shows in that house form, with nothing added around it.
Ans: {"hour": 20, "minute": 31}
